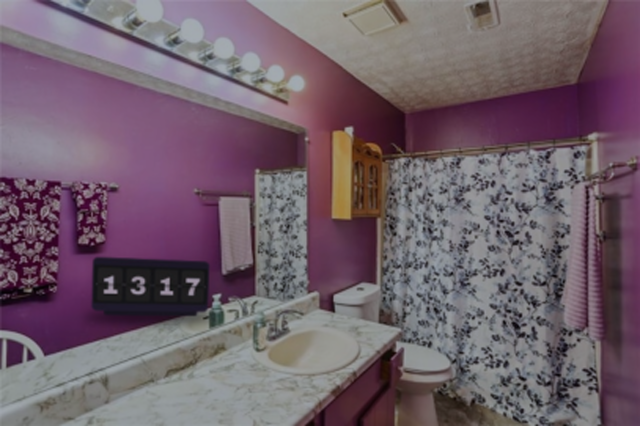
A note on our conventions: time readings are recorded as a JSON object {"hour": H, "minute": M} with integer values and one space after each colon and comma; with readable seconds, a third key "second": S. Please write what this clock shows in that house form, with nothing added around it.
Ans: {"hour": 13, "minute": 17}
